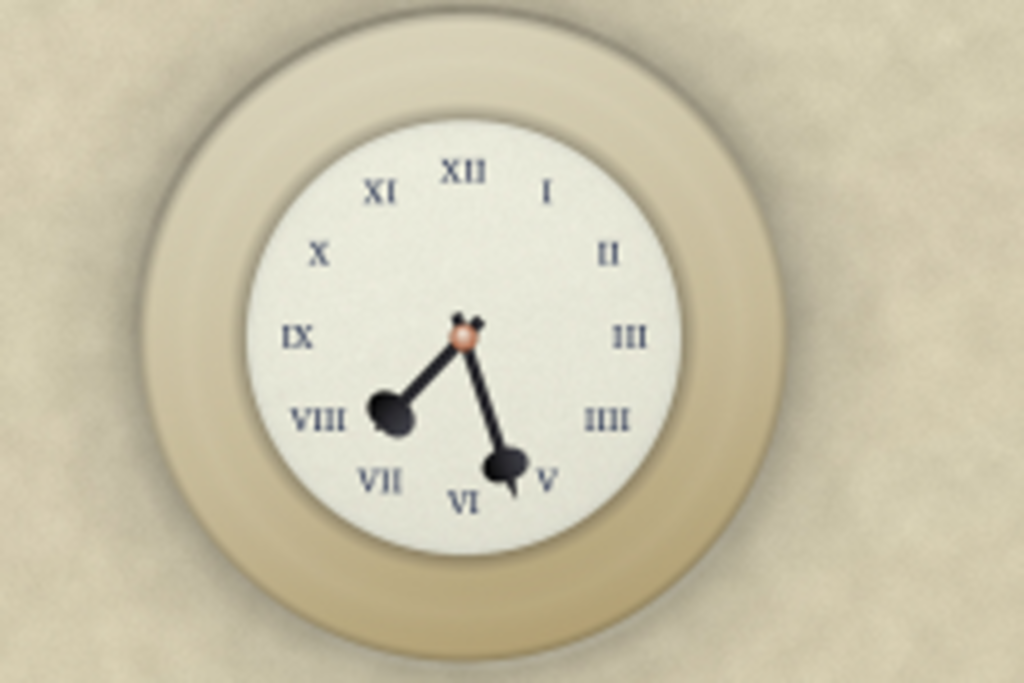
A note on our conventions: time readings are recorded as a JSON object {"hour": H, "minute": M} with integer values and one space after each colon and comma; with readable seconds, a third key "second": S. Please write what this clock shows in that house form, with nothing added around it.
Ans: {"hour": 7, "minute": 27}
